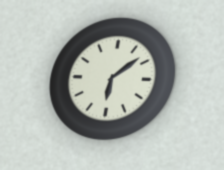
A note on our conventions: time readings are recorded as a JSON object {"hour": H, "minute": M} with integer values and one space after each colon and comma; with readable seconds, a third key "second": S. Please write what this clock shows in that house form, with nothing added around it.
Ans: {"hour": 6, "minute": 8}
